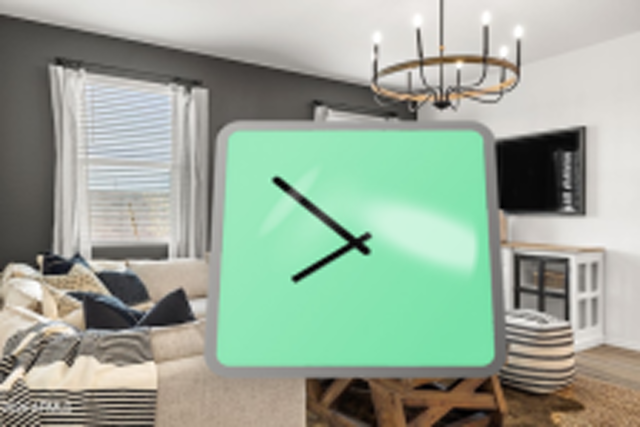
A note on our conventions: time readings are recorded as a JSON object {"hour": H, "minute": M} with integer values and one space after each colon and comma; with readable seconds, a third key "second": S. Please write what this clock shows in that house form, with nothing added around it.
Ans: {"hour": 7, "minute": 52}
